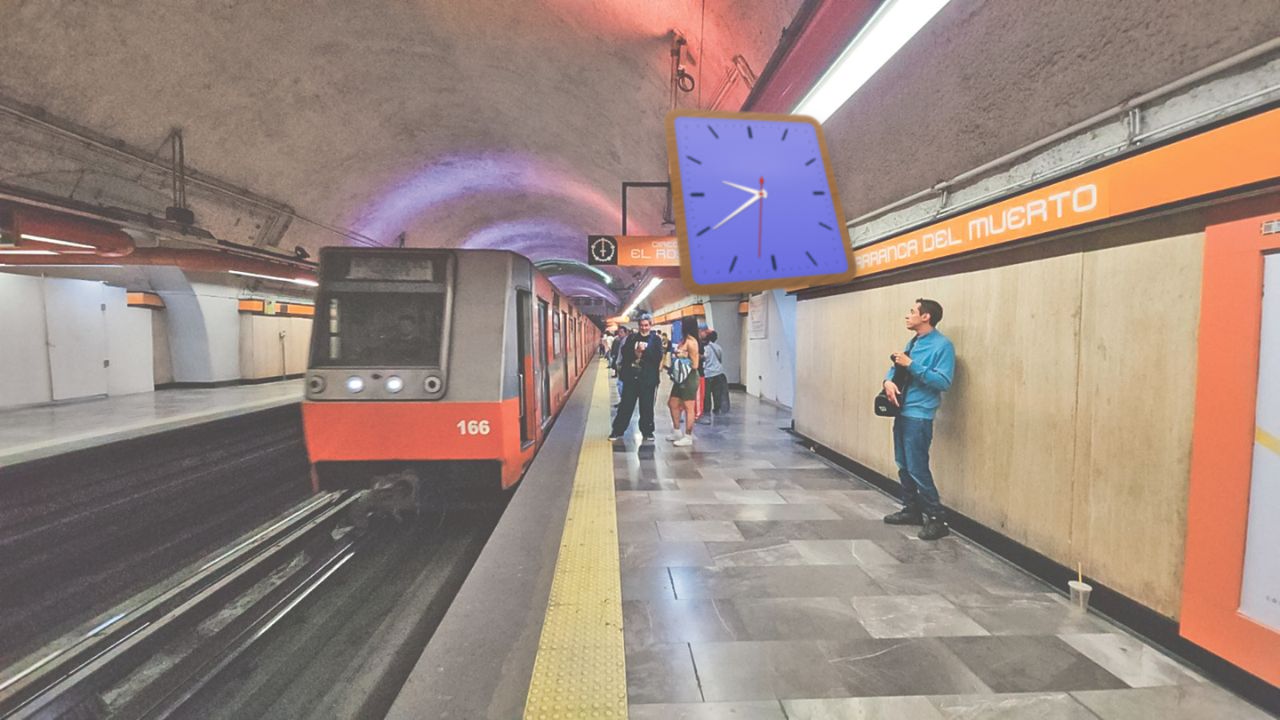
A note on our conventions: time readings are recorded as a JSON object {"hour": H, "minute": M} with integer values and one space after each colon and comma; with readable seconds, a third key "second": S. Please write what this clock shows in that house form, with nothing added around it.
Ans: {"hour": 9, "minute": 39, "second": 32}
